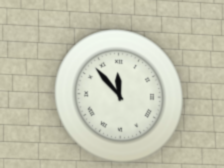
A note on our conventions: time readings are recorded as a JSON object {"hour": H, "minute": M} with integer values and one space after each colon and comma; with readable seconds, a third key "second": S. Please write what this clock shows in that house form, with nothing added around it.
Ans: {"hour": 11, "minute": 53}
